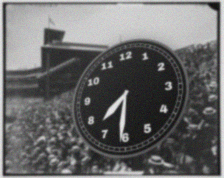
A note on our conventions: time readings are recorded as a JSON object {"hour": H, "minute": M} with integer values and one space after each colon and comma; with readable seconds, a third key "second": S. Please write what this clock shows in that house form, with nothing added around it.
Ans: {"hour": 7, "minute": 31}
